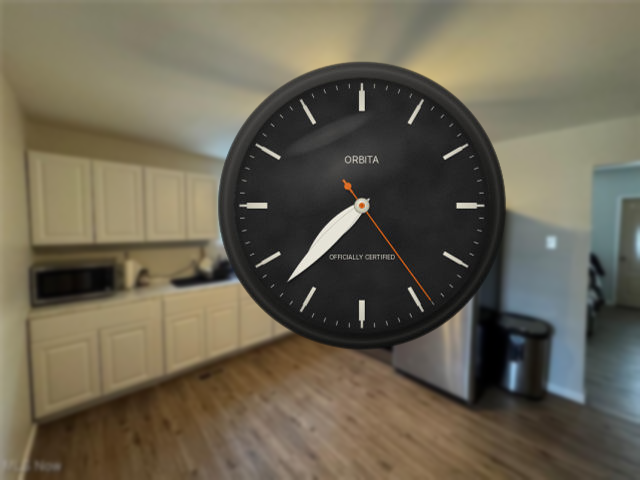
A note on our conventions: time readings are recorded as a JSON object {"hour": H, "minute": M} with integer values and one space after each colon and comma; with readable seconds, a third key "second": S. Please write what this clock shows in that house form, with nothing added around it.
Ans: {"hour": 7, "minute": 37, "second": 24}
